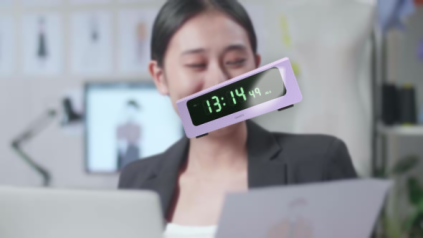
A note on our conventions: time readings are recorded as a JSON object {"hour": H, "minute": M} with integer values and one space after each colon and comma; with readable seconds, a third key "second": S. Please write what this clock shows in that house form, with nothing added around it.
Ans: {"hour": 13, "minute": 14, "second": 49}
